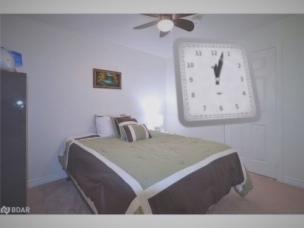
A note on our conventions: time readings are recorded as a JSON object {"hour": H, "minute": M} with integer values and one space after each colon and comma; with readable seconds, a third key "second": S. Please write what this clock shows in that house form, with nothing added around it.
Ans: {"hour": 12, "minute": 3}
